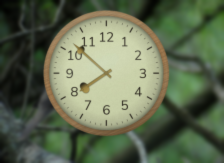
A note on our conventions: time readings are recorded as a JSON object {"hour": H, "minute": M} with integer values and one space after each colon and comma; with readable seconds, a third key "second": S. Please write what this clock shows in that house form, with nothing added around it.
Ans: {"hour": 7, "minute": 52}
